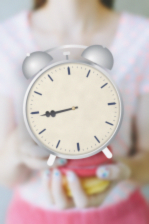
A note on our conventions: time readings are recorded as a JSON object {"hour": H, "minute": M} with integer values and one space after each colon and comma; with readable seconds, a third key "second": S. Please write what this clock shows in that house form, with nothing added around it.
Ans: {"hour": 8, "minute": 44}
